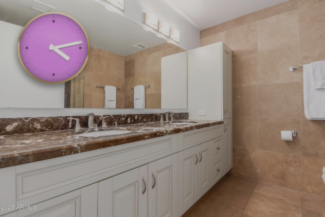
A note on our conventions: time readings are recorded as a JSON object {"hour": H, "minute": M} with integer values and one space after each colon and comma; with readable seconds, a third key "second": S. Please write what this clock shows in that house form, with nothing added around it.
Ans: {"hour": 4, "minute": 13}
